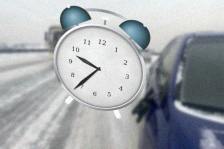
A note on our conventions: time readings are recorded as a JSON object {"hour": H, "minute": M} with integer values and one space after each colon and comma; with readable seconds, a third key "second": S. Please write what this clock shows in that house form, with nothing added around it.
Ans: {"hour": 9, "minute": 36}
